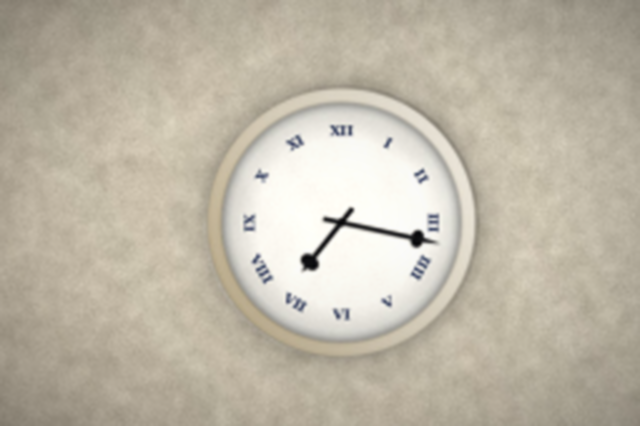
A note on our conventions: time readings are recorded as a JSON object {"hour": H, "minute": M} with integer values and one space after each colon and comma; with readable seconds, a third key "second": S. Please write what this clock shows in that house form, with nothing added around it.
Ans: {"hour": 7, "minute": 17}
